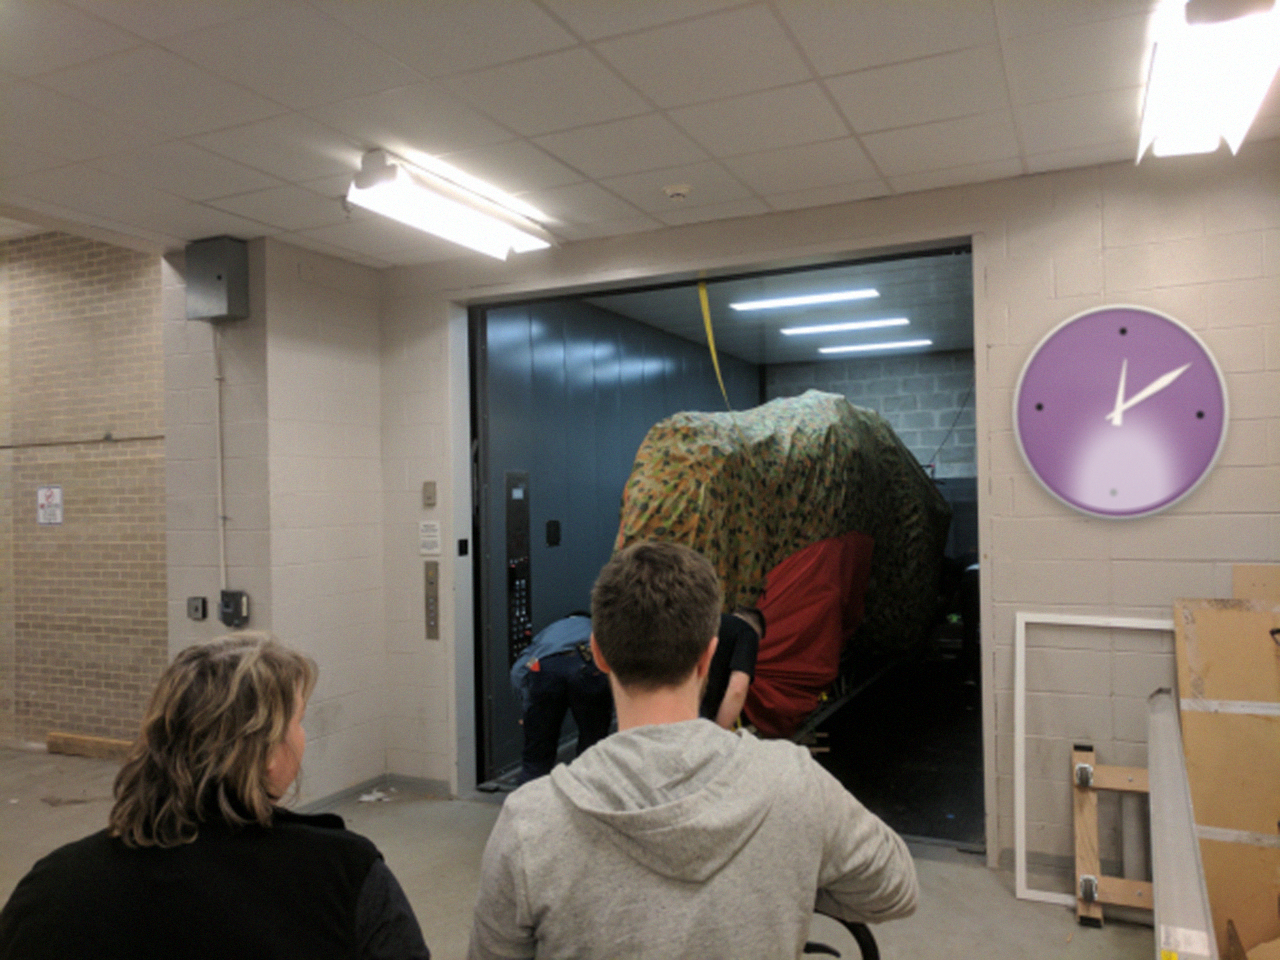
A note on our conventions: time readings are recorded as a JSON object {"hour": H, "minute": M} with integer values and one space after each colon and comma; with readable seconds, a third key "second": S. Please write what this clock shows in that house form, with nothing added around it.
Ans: {"hour": 12, "minute": 9}
